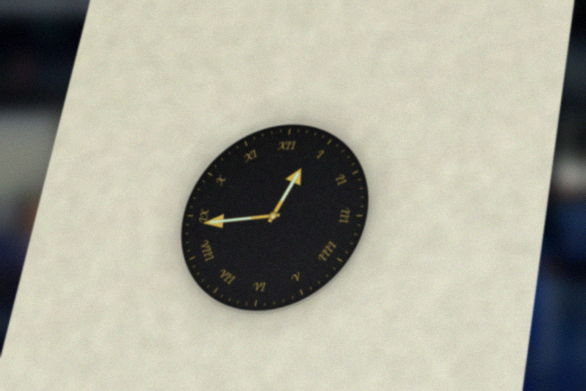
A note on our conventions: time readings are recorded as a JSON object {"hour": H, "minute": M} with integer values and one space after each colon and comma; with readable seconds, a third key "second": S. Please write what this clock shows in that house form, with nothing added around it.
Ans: {"hour": 12, "minute": 44}
